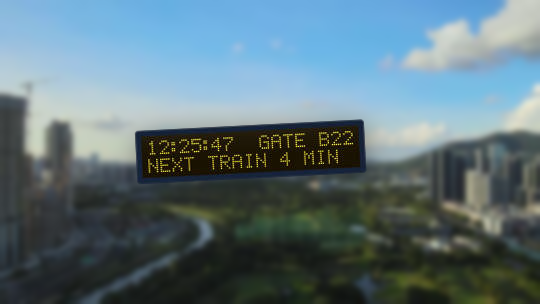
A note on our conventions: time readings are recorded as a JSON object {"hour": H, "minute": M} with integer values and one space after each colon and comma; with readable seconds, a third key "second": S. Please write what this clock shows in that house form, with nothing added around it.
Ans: {"hour": 12, "minute": 25, "second": 47}
